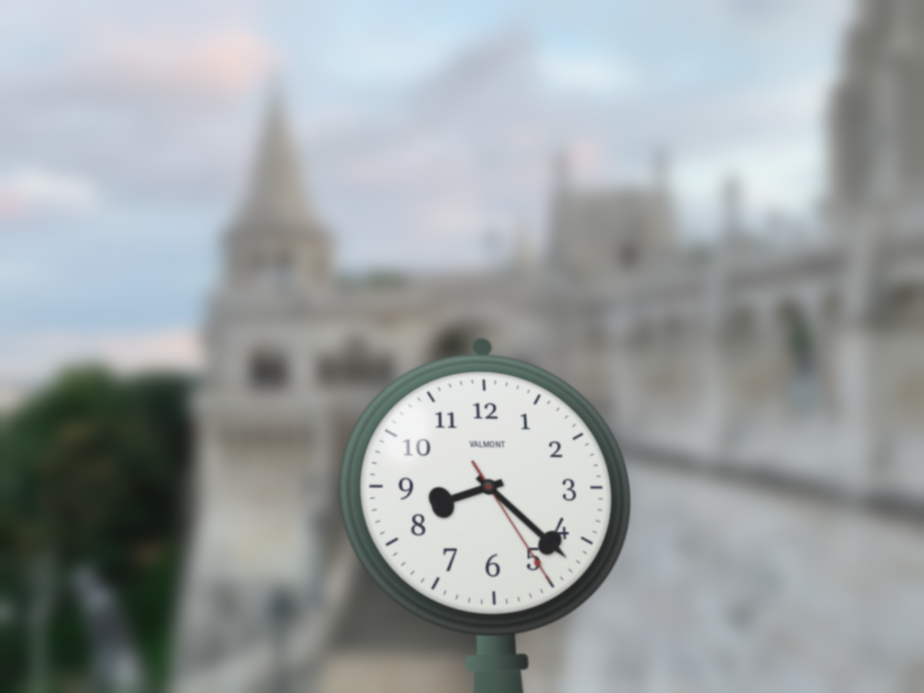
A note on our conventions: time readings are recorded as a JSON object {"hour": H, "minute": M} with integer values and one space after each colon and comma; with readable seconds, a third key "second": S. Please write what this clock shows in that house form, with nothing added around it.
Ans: {"hour": 8, "minute": 22, "second": 25}
